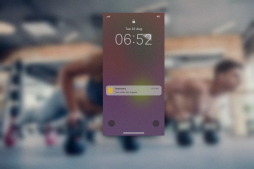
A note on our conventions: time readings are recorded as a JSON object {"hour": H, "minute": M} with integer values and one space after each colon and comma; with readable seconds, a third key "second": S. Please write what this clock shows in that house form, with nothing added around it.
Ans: {"hour": 6, "minute": 52}
